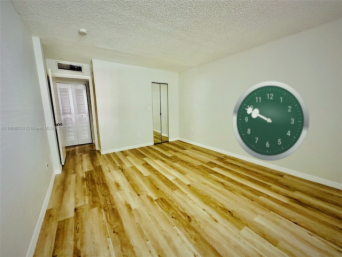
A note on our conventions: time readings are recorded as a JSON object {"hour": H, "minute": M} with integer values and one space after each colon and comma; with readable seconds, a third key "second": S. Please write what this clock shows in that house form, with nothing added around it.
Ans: {"hour": 9, "minute": 49}
